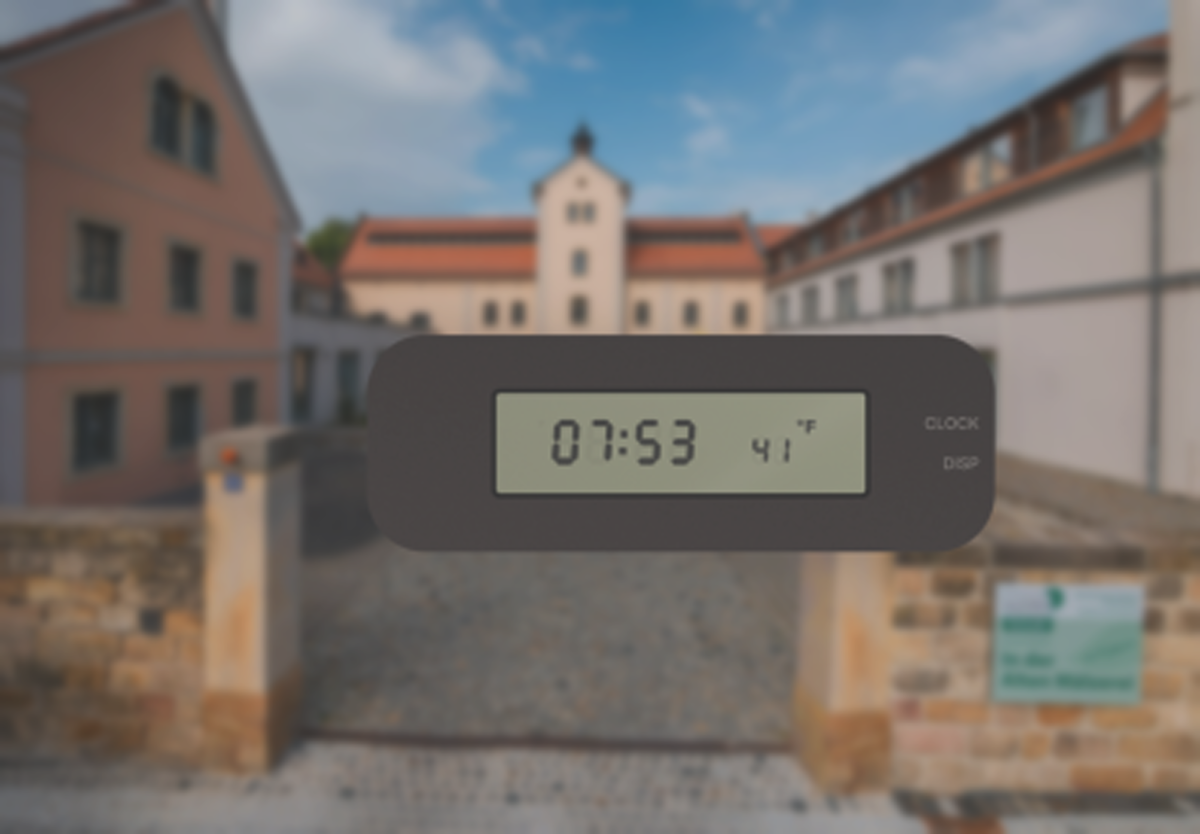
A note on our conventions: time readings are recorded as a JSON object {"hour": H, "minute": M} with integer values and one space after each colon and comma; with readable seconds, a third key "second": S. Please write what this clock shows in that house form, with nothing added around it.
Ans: {"hour": 7, "minute": 53}
